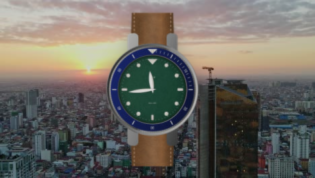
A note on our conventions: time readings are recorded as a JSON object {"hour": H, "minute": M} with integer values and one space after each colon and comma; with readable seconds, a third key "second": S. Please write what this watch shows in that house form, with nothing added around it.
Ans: {"hour": 11, "minute": 44}
